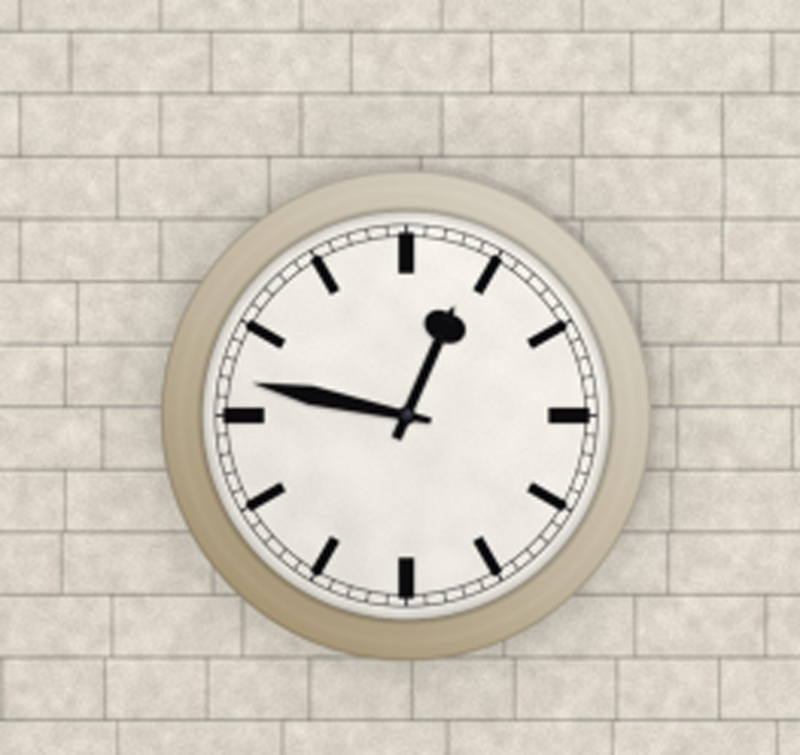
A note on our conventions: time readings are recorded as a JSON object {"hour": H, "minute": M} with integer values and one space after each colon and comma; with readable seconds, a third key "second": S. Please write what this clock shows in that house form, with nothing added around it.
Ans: {"hour": 12, "minute": 47}
